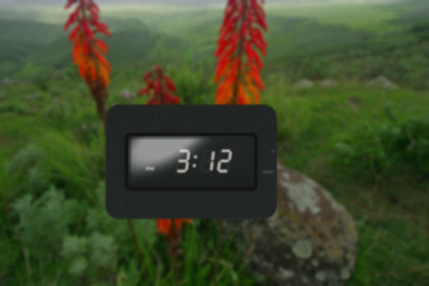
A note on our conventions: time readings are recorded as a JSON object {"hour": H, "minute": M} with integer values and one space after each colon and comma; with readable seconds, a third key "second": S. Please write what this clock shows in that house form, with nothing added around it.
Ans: {"hour": 3, "minute": 12}
